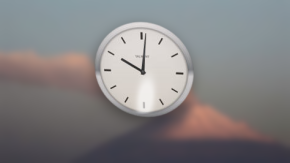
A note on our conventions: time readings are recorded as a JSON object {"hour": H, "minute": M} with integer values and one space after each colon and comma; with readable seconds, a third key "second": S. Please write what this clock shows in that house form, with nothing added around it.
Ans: {"hour": 10, "minute": 1}
